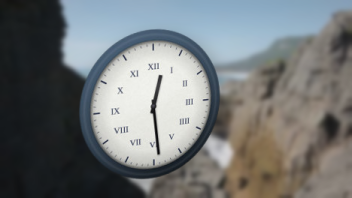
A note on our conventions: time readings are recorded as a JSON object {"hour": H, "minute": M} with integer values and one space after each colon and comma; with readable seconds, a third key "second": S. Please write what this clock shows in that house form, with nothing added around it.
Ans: {"hour": 12, "minute": 29}
